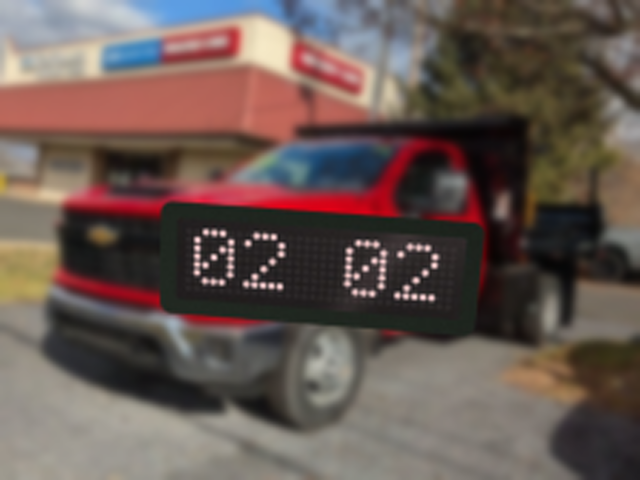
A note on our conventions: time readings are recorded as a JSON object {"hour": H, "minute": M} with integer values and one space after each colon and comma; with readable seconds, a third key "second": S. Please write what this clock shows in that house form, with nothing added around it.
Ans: {"hour": 2, "minute": 2}
